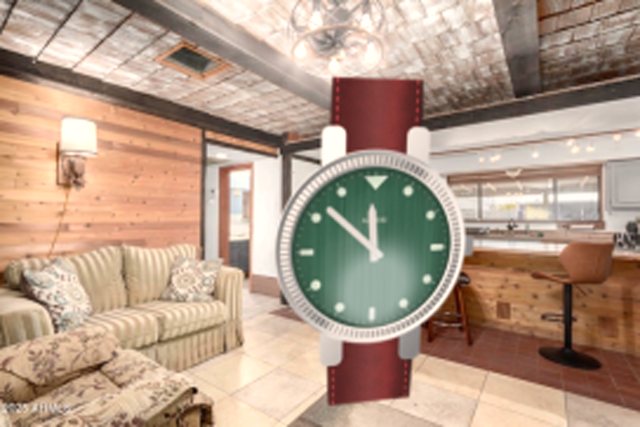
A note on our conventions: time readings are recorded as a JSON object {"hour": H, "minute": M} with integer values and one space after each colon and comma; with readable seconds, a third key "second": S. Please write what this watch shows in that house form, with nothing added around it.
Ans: {"hour": 11, "minute": 52}
